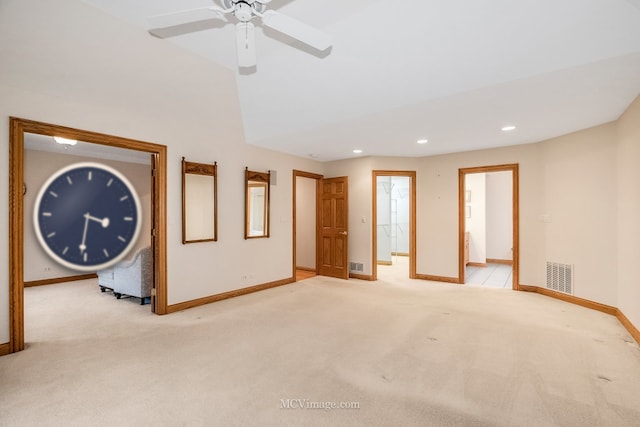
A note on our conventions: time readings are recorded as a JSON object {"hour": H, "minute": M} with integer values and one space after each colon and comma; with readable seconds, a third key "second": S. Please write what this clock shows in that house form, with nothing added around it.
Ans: {"hour": 3, "minute": 31}
